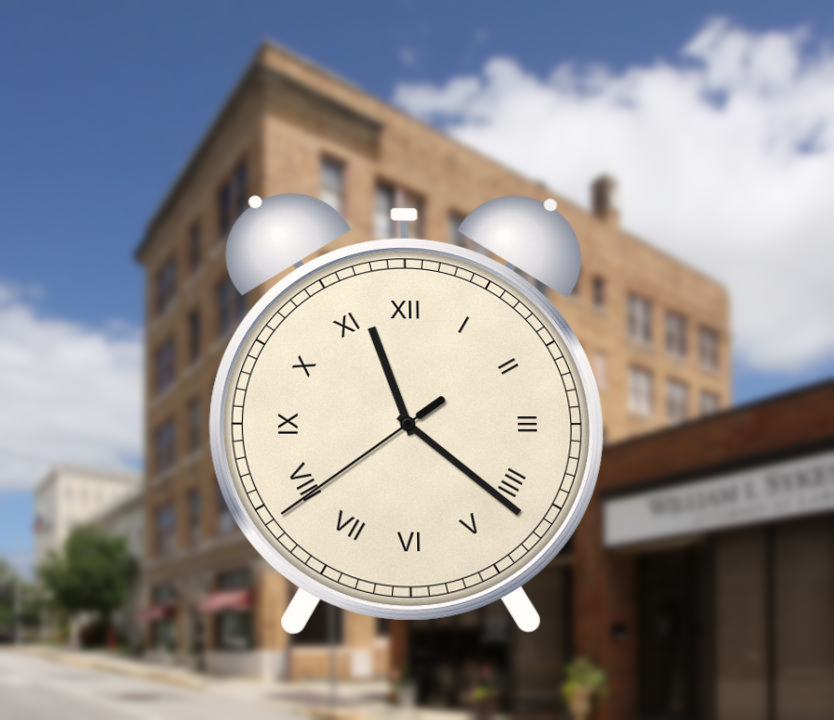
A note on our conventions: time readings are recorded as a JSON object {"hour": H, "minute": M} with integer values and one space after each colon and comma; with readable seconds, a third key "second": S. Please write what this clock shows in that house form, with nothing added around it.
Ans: {"hour": 11, "minute": 21, "second": 39}
